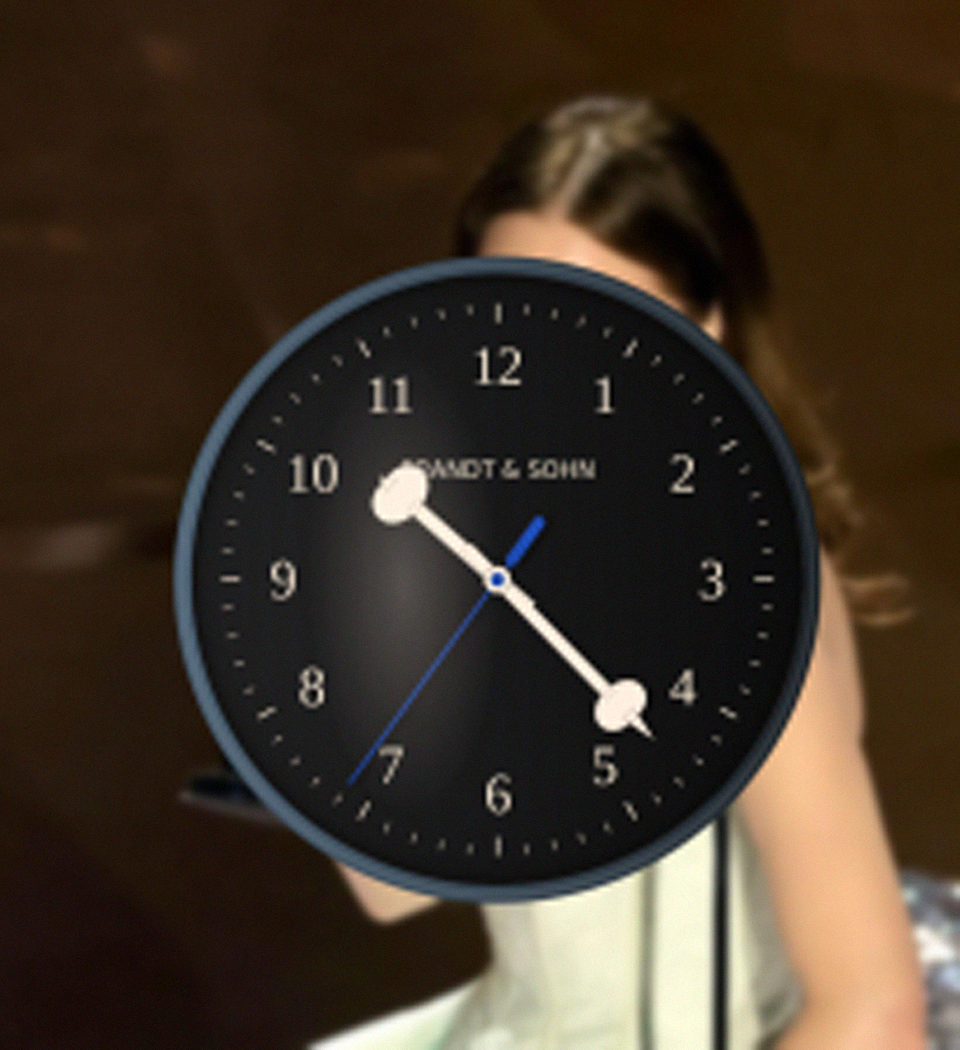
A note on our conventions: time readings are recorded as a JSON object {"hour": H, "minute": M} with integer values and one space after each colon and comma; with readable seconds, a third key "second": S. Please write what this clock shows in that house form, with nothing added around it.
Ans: {"hour": 10, "minute": 22, "second": 36}
